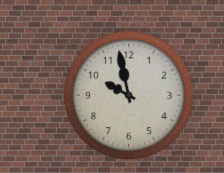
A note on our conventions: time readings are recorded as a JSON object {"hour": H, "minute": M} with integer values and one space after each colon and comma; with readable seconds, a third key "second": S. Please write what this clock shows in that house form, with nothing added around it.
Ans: {"hour": 9, "minute": 58}
